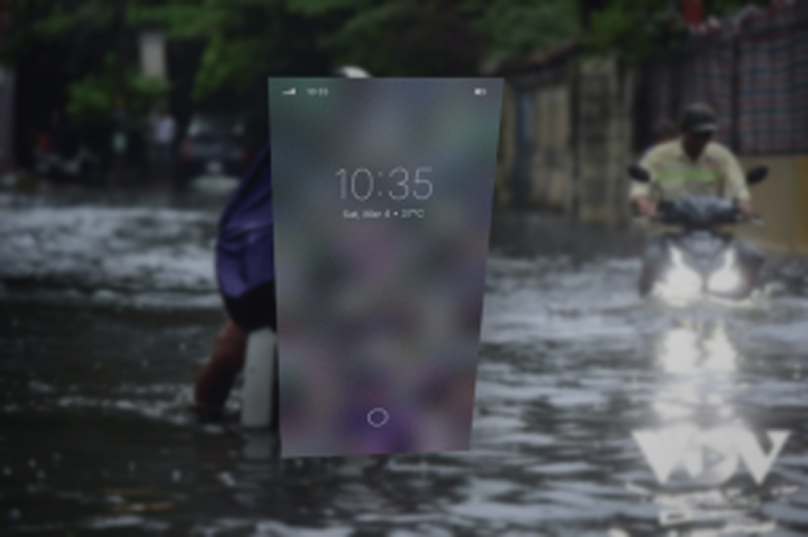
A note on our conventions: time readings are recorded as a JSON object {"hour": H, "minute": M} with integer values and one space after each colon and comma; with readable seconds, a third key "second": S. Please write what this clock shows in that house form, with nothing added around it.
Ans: {"hour": 10, "minute": 35}
